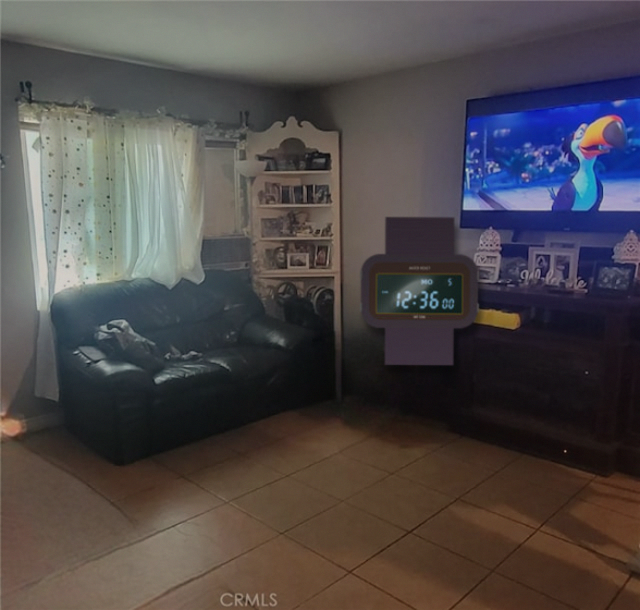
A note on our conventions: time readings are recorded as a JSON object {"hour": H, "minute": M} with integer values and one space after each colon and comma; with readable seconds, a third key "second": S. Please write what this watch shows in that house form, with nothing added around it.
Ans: {"hour": 12, "minute": 36, "second": 0}
